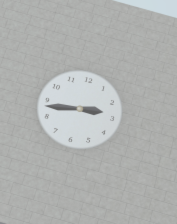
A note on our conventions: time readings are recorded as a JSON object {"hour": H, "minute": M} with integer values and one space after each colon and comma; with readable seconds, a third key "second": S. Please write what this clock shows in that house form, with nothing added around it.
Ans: {"hour": 2, "minute": 43}
